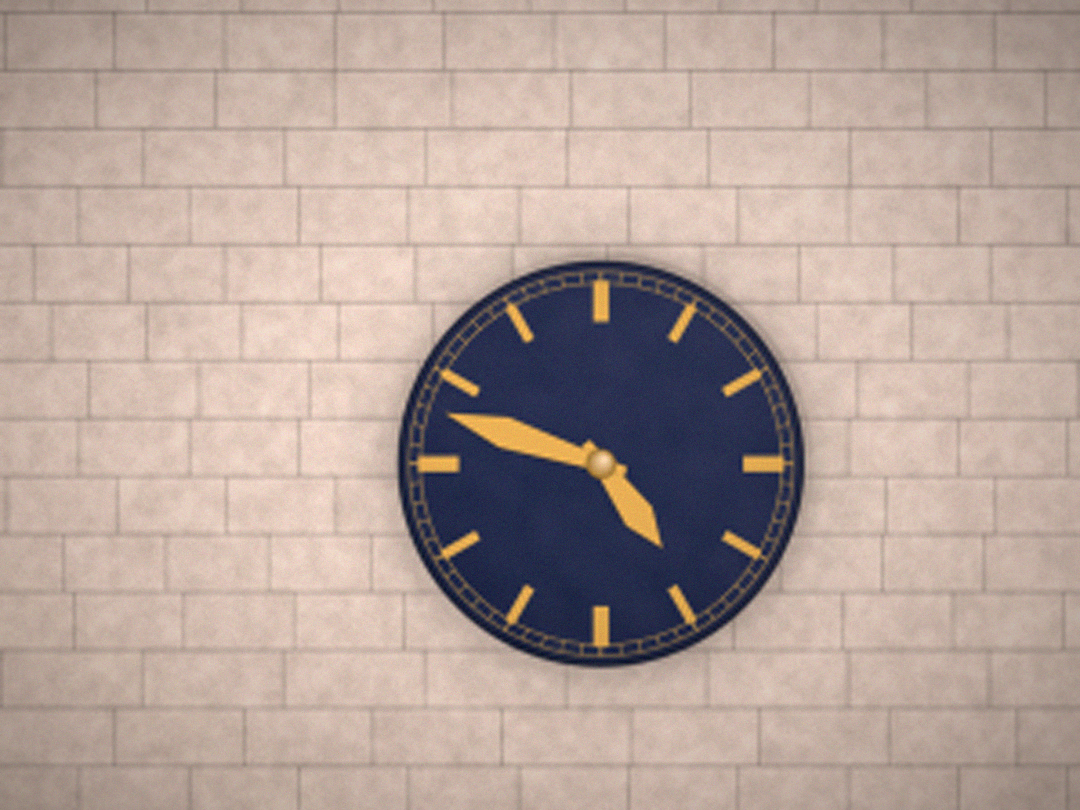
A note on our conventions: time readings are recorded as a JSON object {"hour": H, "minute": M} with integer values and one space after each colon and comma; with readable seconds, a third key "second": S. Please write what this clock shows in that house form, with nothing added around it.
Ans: {"hour": 4, "minute": 48}
